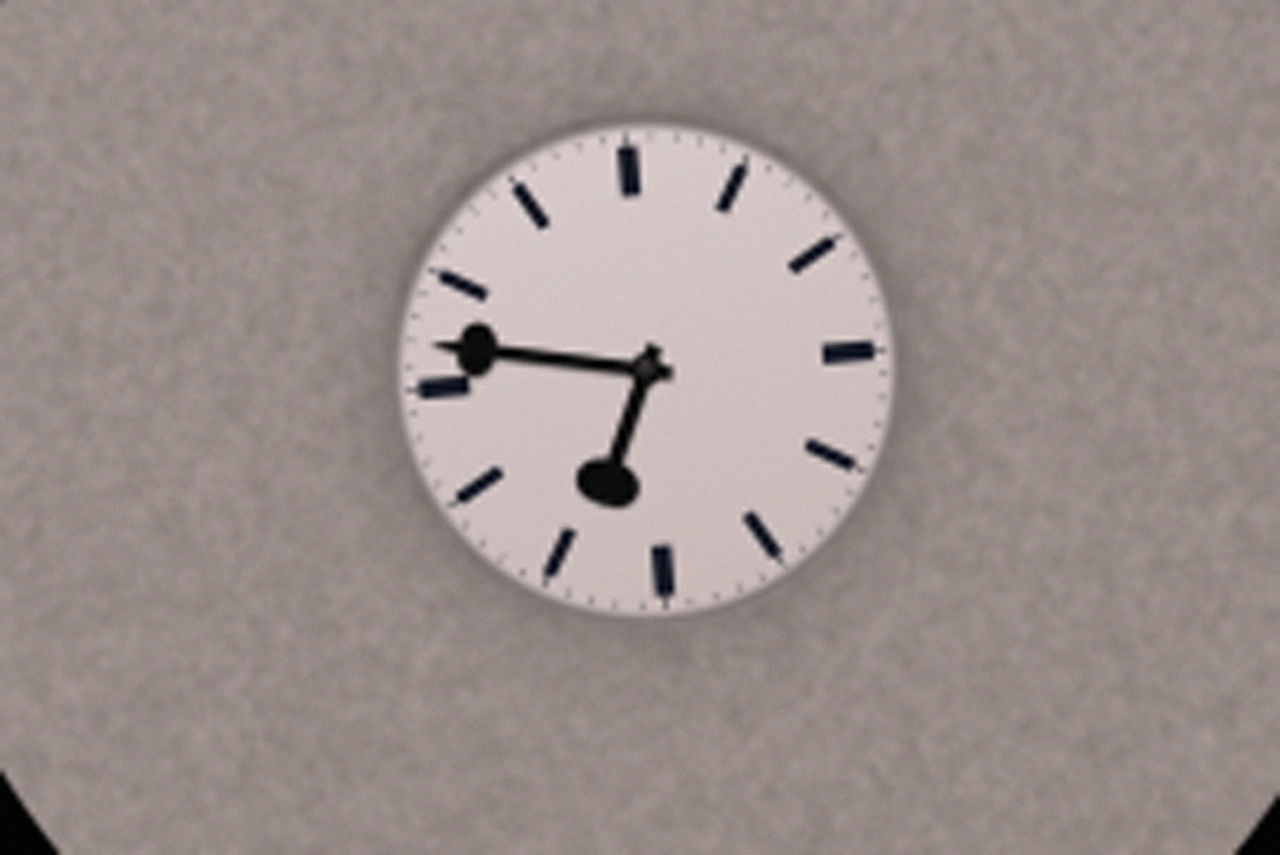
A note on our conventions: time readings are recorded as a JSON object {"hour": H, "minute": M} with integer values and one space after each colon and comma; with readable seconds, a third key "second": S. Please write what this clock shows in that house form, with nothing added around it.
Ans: {"hour": 6, "minute": 47}
